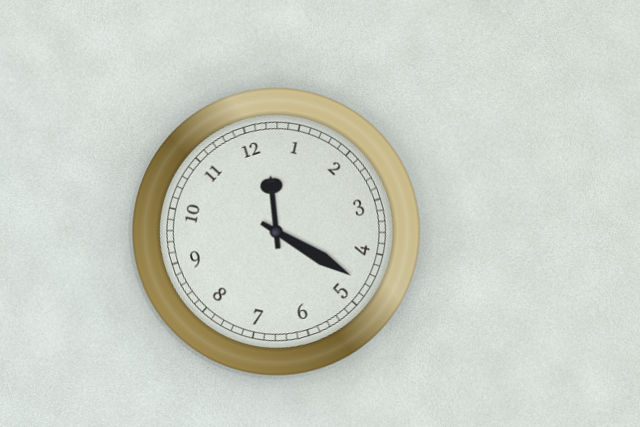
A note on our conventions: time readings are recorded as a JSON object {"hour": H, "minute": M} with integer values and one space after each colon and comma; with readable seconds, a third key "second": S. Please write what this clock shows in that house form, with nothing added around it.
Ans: {"hour": 12, "minute": 23}
